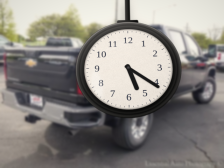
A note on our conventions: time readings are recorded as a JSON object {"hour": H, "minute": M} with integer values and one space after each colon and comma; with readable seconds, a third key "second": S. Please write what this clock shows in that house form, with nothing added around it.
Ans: {"hour": 5, "minute": 21}
